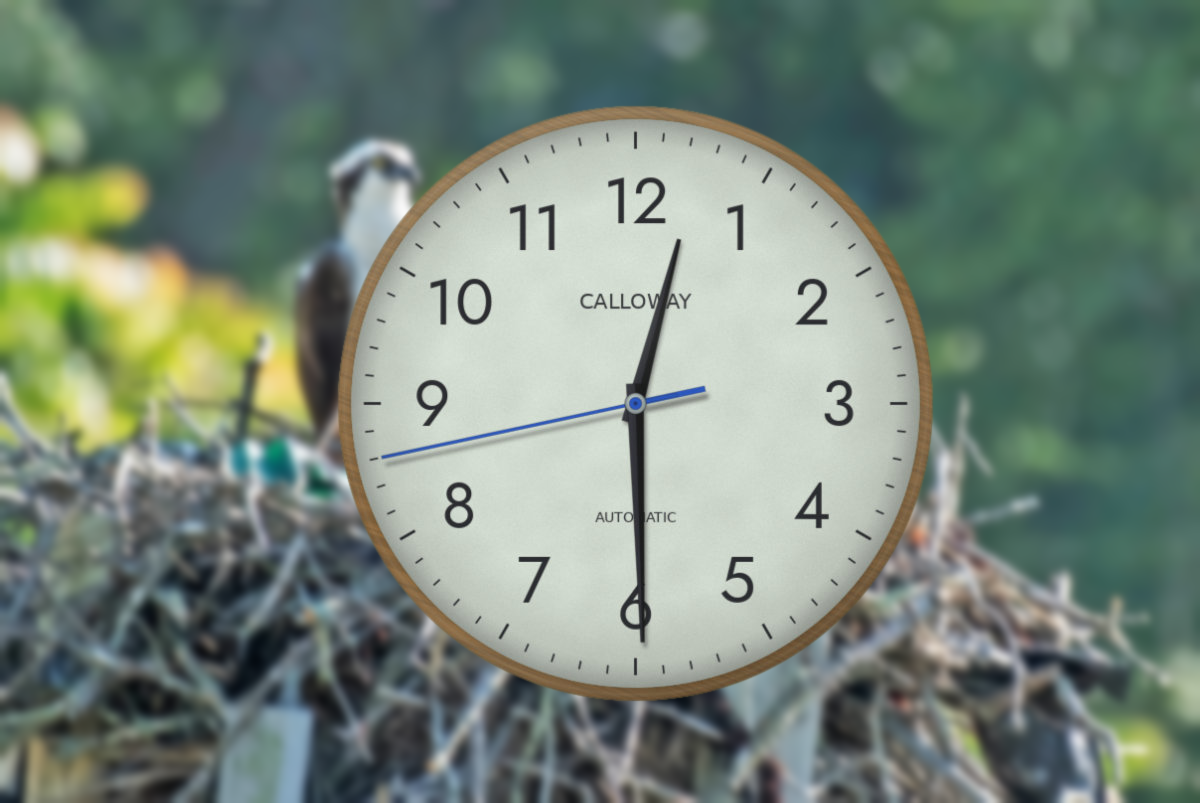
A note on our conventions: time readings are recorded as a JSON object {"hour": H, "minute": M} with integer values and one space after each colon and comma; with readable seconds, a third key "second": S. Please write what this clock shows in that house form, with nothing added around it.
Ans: {"hour": 12, "minute": 29, "second": 43}
